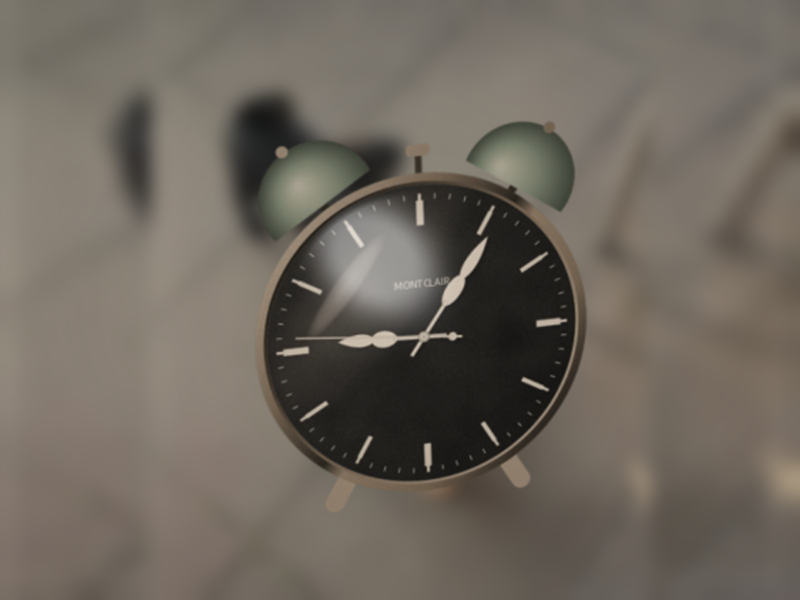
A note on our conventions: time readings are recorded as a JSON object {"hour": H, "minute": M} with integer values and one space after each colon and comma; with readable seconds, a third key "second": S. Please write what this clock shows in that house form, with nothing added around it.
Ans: {"hour": 9, "minute": 5, "second": 46}
